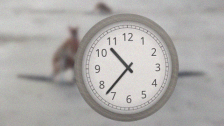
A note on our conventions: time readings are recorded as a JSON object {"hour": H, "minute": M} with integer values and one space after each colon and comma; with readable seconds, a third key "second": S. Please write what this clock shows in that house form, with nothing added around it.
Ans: {"hour": 10, "minute": 37}
